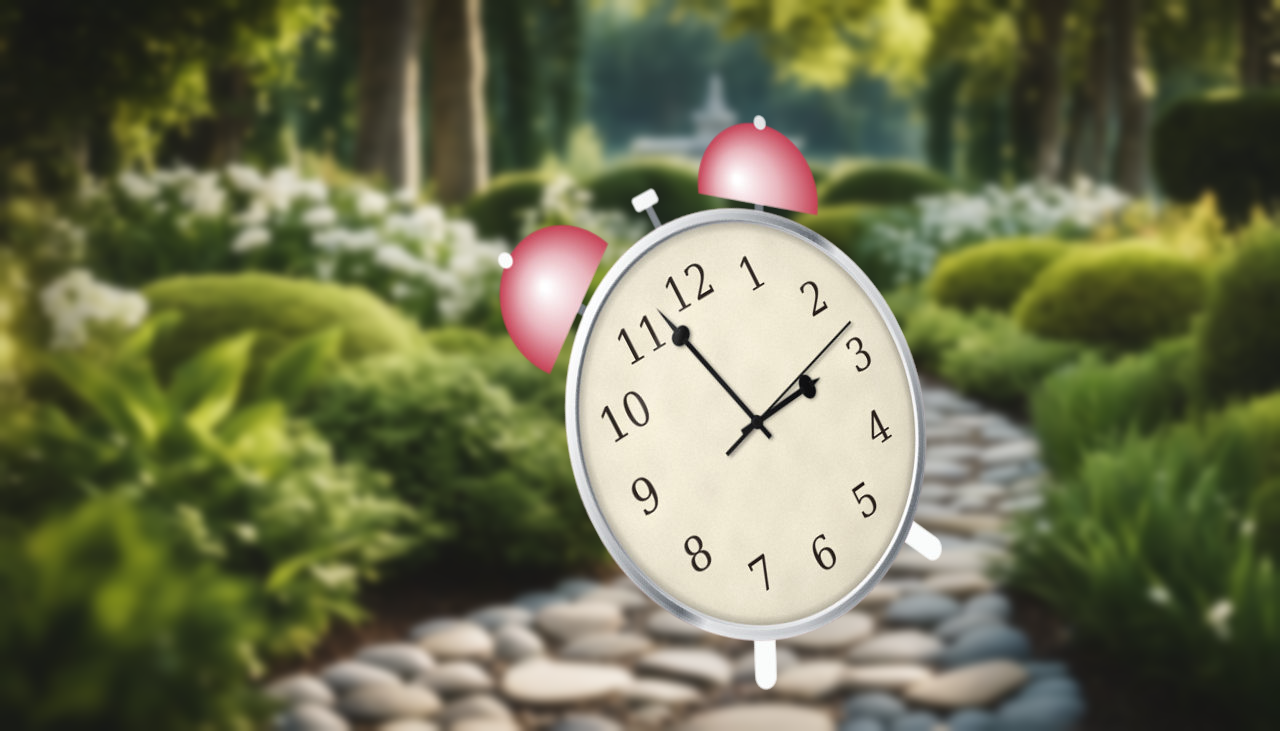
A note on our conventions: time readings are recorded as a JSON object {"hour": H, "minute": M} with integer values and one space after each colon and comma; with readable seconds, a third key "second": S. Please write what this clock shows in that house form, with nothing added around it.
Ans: {"hour": 2, "minute": 57, "second": 13}
